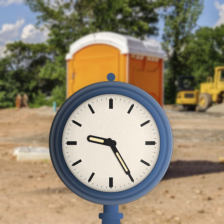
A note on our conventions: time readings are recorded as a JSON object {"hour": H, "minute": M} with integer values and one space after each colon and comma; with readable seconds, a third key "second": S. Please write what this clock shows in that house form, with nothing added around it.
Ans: {"hour": 9, "minute": 25}
